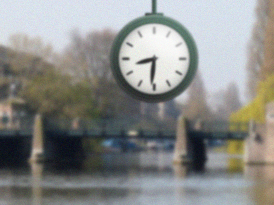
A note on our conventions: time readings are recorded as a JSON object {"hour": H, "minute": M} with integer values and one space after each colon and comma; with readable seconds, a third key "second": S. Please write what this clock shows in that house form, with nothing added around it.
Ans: {"hour": 8, "minute": 31}
